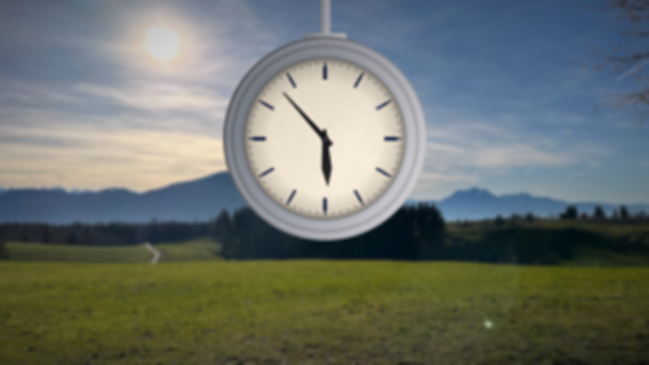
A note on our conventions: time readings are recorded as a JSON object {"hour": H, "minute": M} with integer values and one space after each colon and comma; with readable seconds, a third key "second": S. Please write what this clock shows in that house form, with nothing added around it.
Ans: {"hour": 5, "minute": 53}
